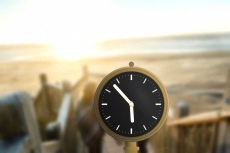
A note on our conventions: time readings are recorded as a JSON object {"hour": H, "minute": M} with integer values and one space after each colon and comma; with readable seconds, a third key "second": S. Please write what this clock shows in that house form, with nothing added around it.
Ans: {"hour": 5, "minute": 53}
